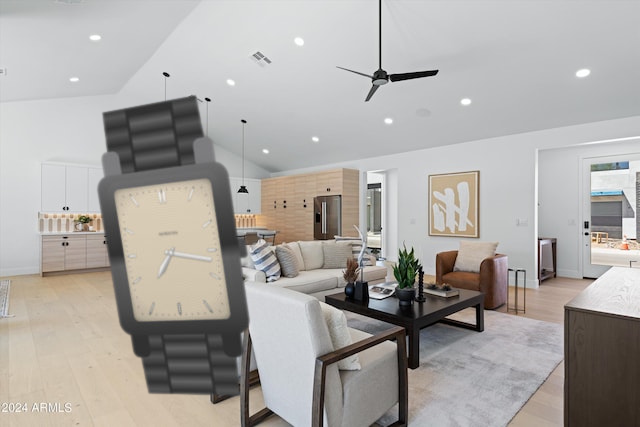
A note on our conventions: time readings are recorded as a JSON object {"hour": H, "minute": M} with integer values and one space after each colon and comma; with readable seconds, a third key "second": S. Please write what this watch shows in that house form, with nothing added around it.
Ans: {"hour": 7, "minute": 17}
